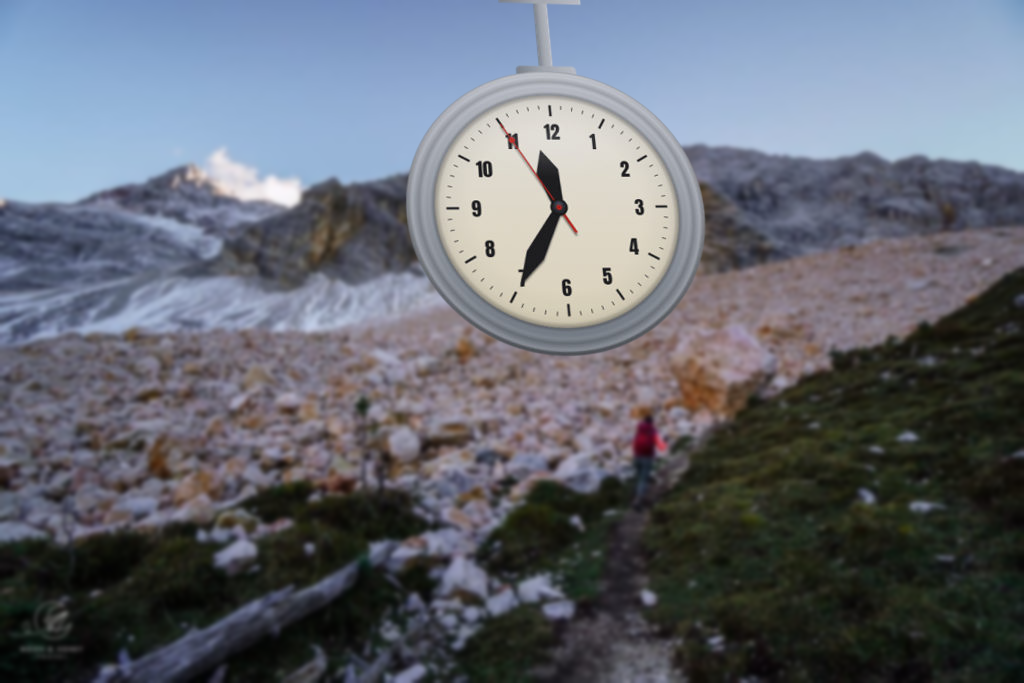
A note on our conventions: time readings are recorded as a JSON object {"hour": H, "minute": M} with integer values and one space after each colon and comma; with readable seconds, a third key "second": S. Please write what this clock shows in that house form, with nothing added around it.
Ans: {"hour": 11, "minute": 34, "second": 55}
